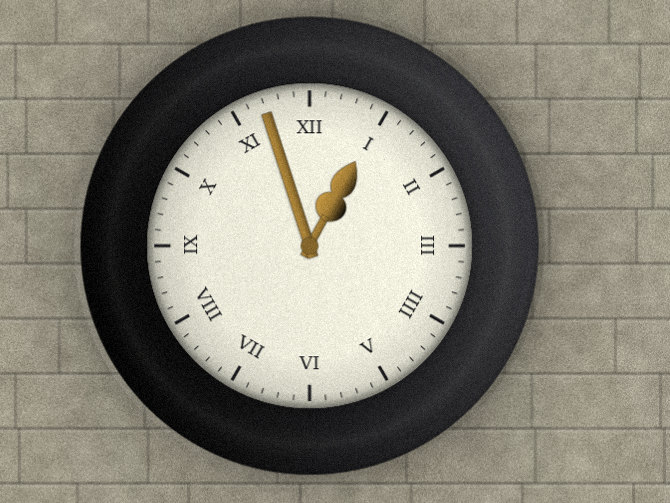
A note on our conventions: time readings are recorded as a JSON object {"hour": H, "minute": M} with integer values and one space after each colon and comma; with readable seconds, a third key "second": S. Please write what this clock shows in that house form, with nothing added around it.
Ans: {"hour": 12, "minute": 57}
